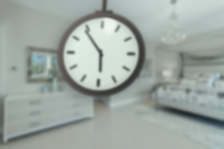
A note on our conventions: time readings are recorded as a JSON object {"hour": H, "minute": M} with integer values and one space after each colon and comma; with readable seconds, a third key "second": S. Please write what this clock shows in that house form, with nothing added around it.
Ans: {"hour": 5, "minute": 54}
